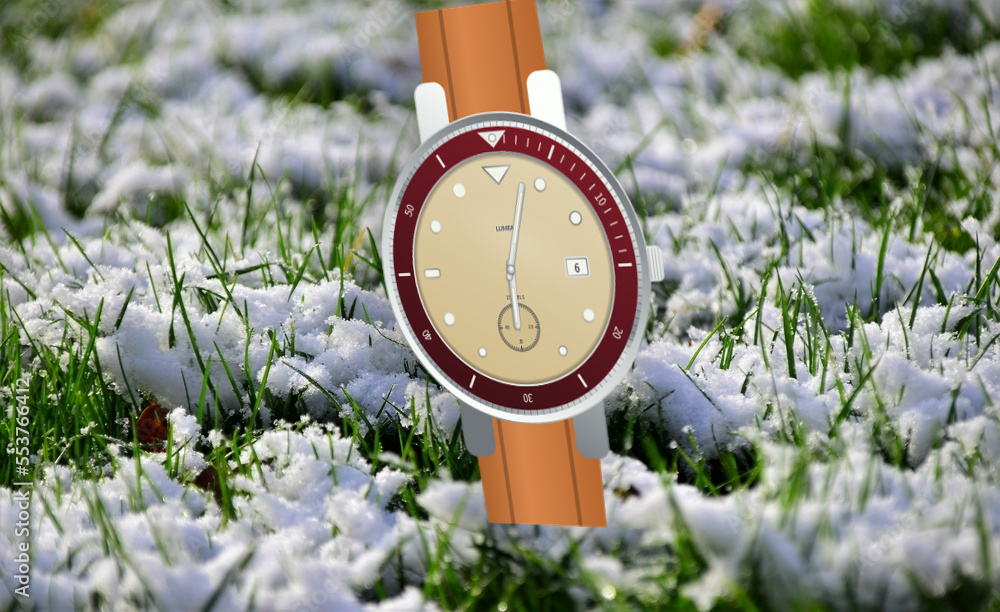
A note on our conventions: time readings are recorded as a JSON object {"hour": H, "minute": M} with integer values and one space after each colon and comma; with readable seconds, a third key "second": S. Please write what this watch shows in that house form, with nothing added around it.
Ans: {"hour": 6, "minute": 3}
